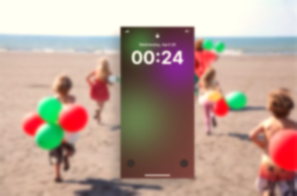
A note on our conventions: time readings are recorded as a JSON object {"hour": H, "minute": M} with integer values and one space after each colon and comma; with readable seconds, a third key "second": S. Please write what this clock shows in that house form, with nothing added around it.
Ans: {"hour": 0, "minute": 24}
